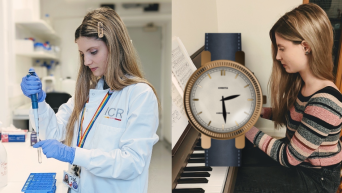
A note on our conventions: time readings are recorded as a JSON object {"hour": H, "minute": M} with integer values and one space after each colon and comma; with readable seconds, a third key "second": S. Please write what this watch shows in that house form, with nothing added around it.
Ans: {"hour": 2, "minute": 29}
